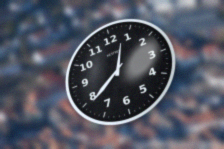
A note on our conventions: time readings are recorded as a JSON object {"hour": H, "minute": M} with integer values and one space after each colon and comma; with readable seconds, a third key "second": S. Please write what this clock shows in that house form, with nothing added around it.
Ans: {"hour": 12, "minute": 39}
